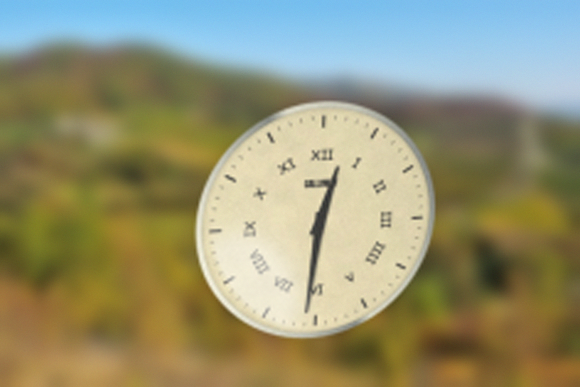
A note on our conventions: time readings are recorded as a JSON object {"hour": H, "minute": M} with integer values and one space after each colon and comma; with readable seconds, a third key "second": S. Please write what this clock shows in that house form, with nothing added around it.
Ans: {"hour": 12, "minute": 31}
